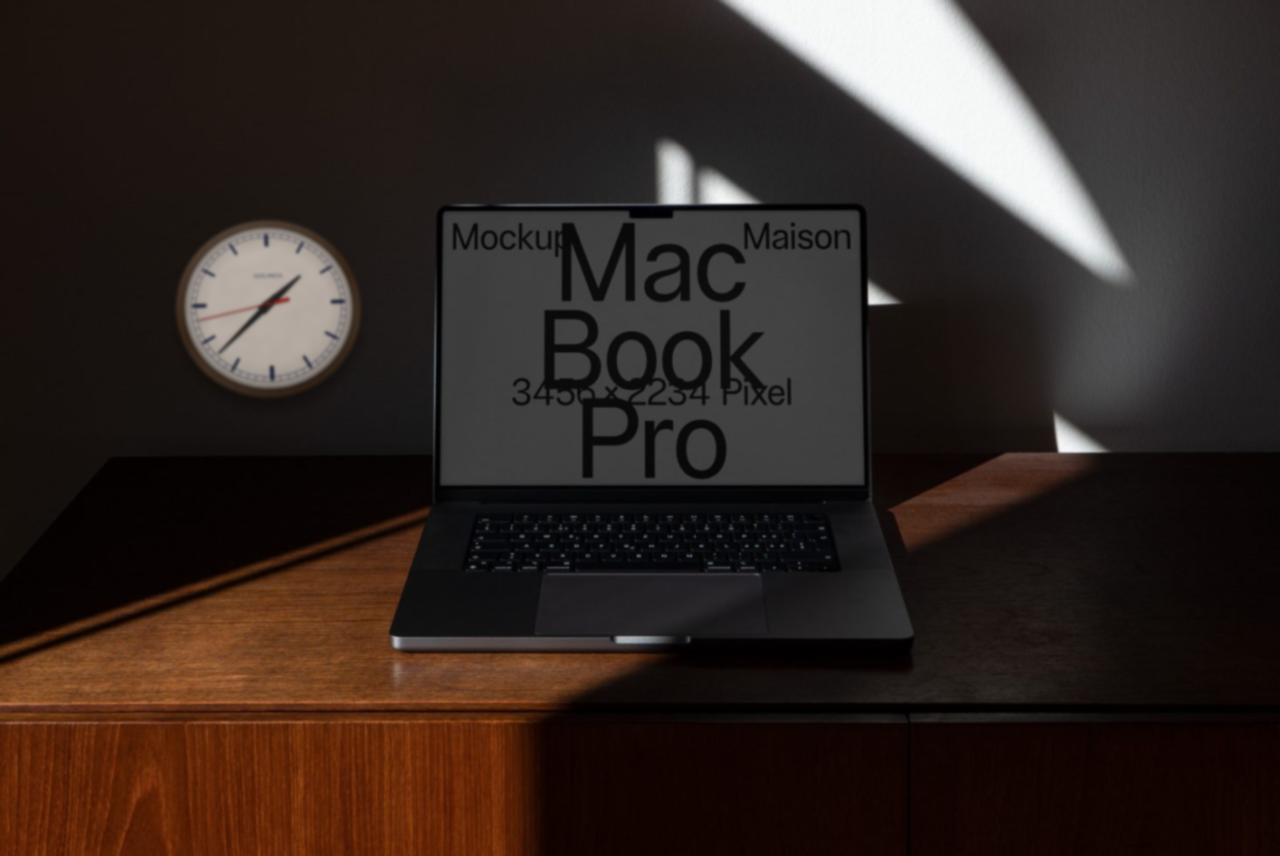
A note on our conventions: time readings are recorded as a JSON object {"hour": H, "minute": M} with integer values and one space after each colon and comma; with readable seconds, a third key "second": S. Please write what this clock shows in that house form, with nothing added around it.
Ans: {"hour": 1, "minute": 37, "second": 43}
